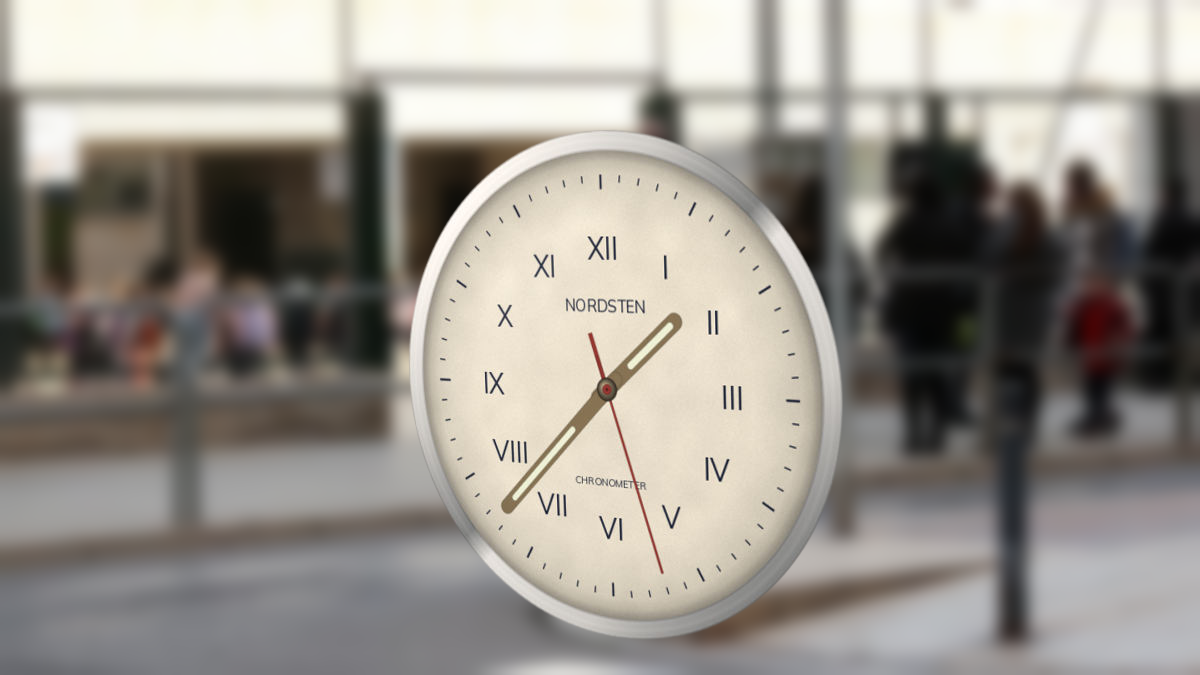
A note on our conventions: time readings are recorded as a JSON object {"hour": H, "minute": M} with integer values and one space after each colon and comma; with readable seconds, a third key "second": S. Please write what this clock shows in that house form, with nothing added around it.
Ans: {"hour": 1, "minute": 37, "second": 27}
